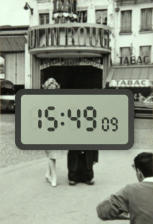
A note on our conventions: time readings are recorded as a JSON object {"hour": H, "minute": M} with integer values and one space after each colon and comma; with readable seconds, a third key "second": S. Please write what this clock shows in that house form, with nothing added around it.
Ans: {"hour": 15, "minute": 49, "second": 9}
